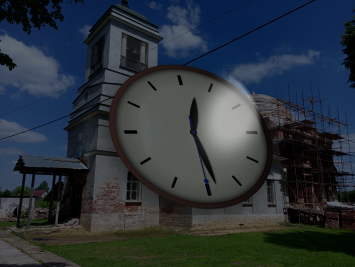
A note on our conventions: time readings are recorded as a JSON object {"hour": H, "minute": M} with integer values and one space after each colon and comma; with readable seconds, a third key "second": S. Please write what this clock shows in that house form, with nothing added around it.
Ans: {"hour": 12, "minute": 28, "second": 30}
